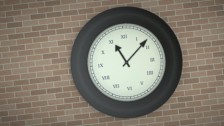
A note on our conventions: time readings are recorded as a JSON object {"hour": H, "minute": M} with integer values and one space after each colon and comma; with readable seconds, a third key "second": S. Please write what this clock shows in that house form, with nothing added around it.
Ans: {"hour": 11, "minute": 8}
